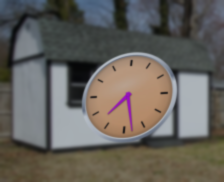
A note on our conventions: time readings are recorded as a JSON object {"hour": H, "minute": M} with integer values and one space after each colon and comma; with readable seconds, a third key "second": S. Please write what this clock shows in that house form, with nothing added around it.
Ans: {"hour": 7, "minute": 28}
